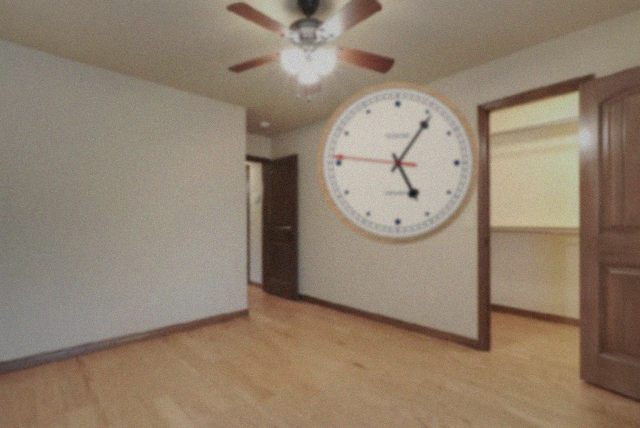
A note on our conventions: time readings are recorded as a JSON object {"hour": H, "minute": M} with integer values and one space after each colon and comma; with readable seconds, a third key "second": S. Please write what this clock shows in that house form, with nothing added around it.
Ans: {"hour": 5, "minute": 5, "second": 46}
